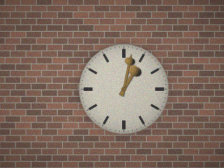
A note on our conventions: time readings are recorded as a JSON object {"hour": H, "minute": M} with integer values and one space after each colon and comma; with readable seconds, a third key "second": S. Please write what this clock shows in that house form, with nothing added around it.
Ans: {"hour": 1, "minute": 2}
